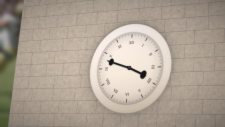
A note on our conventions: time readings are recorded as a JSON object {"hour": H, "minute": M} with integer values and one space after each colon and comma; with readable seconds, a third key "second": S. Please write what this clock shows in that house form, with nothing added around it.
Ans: {"hour": 3, "minute": 48}
